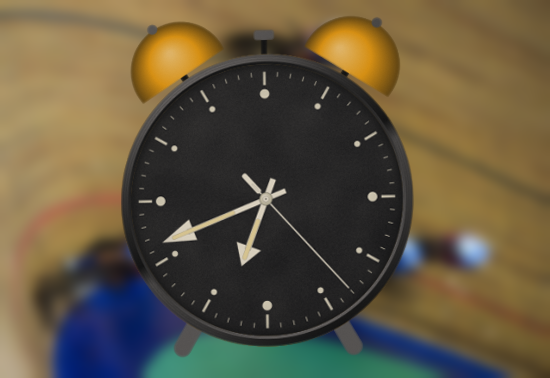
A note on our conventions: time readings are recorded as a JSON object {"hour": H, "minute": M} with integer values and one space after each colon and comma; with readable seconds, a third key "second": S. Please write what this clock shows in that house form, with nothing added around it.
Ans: {"hour": 6, "minute": 41, "second": 23}
